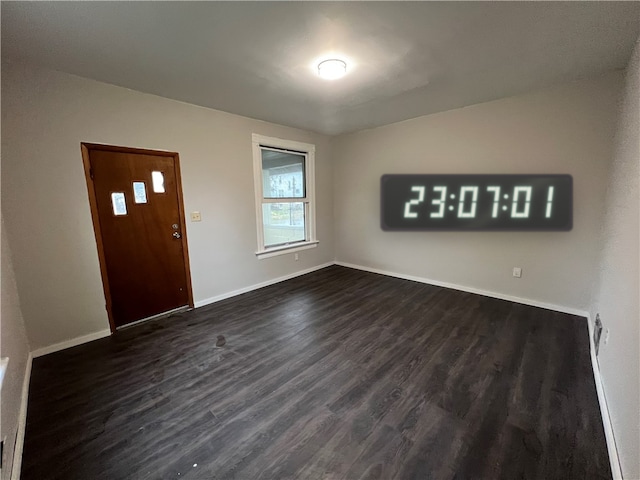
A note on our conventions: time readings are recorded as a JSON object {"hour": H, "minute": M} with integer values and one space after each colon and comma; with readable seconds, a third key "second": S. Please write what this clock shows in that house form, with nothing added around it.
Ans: {"hour": 23, "minute": 7, "second": 1}
